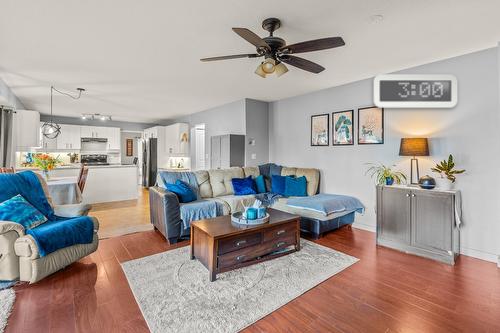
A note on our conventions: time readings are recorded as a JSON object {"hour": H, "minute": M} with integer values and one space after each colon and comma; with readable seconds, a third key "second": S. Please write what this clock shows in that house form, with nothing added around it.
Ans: {"hour": 3, "minute": 0}
